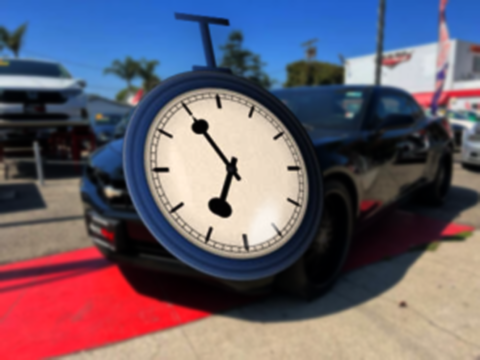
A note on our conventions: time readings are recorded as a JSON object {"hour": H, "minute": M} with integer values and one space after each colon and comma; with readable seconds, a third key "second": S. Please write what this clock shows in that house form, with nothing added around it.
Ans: {"hour": 6, "minute": 55}
